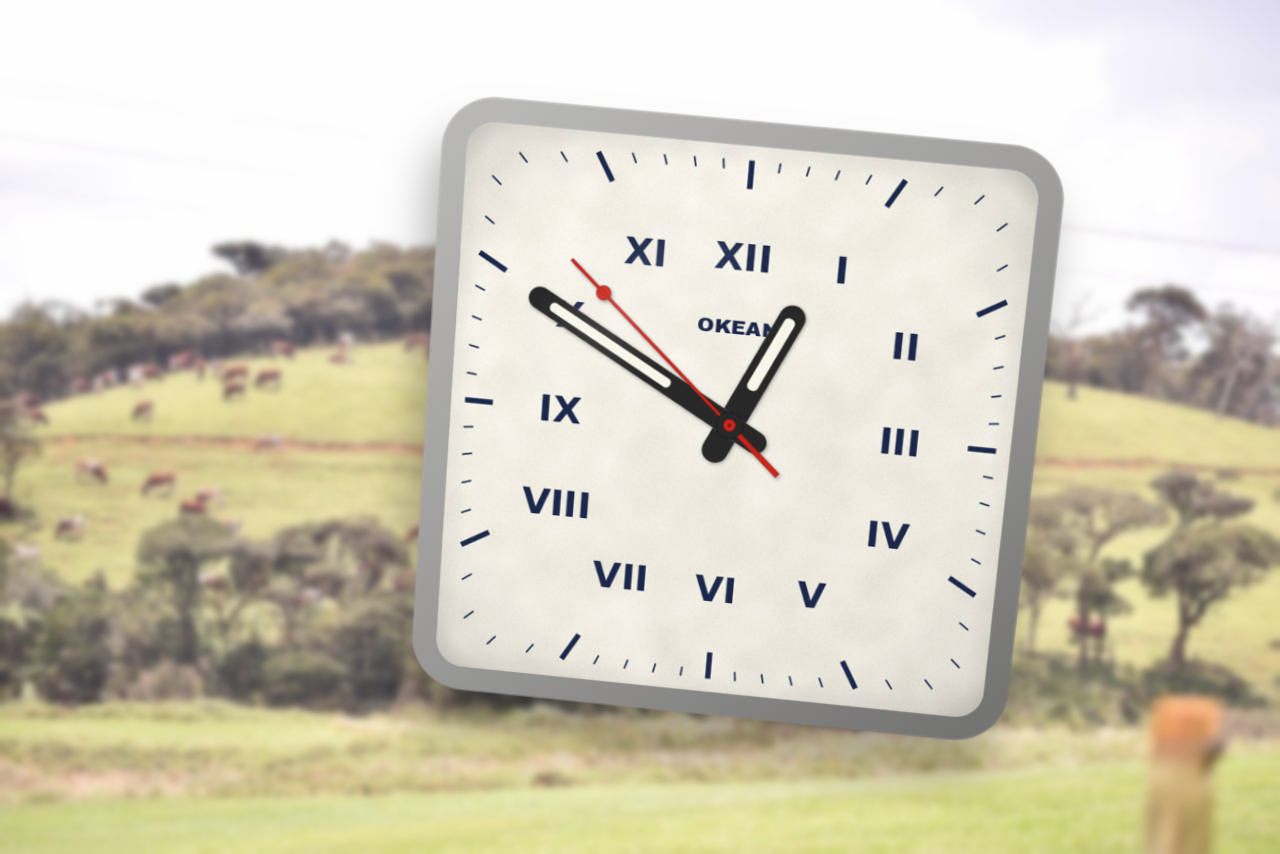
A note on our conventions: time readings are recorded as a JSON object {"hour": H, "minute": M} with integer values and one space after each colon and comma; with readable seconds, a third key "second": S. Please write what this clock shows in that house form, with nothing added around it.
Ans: {"hour": 12, "minute": 49, "second": 52}
